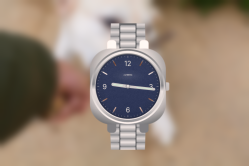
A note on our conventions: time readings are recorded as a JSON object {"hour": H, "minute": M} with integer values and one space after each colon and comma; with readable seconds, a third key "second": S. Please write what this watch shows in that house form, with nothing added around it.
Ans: {"hour": 9, "minute": 16}
